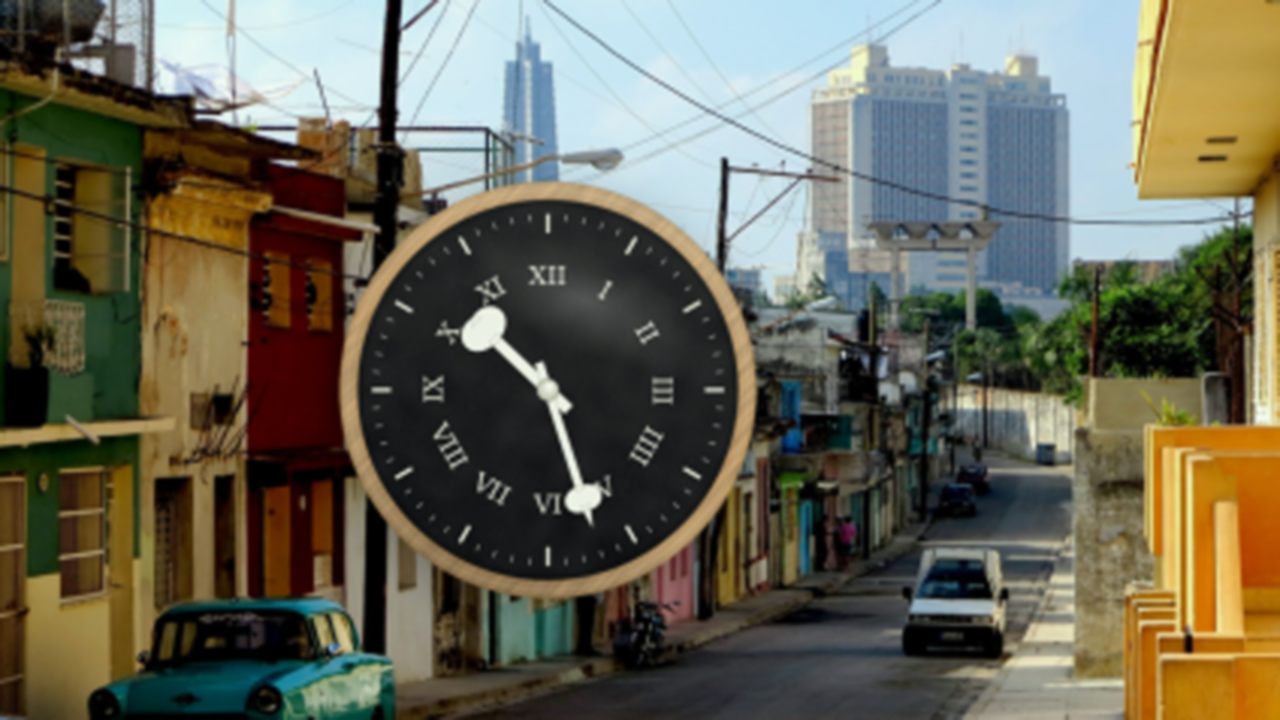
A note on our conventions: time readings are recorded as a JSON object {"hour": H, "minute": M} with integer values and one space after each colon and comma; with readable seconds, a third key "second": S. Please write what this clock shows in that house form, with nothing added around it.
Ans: {"hour": 10, "minute": 27}
